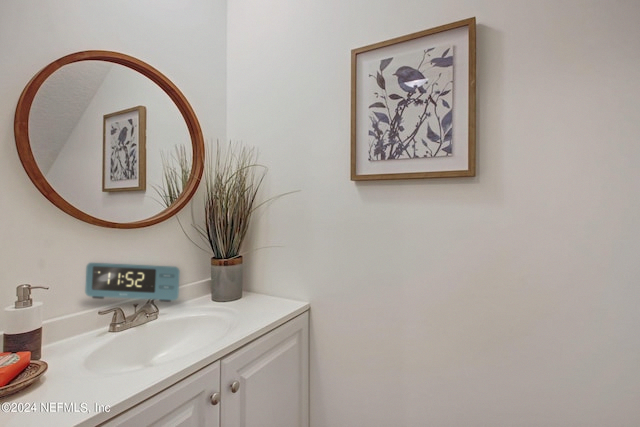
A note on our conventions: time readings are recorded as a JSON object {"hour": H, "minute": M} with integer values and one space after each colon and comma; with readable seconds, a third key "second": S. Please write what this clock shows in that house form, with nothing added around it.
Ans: {"hour": 11, "minute": 52}
